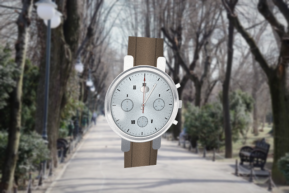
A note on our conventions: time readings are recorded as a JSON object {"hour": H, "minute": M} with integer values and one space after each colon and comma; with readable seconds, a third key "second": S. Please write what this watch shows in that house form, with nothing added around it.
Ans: {"hour": 12, "minute": 5}
